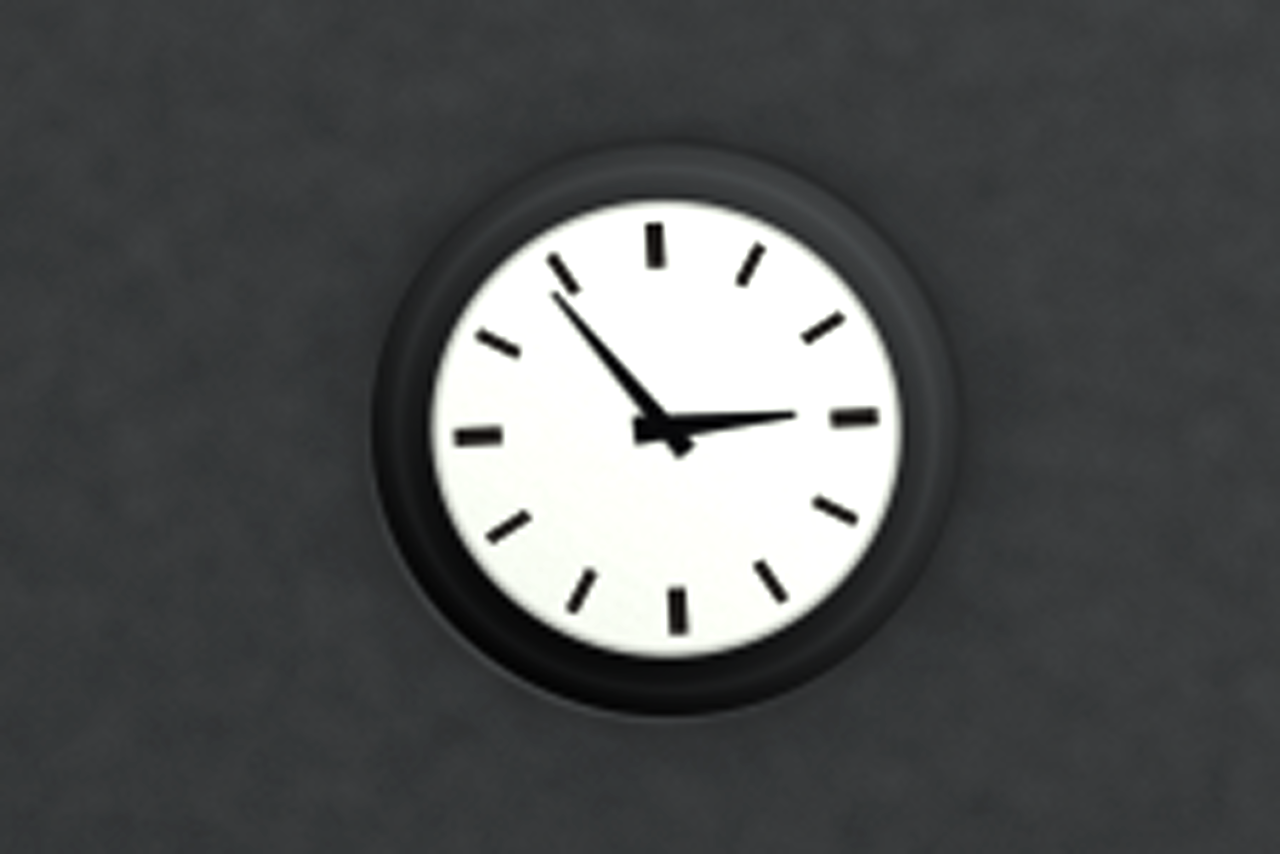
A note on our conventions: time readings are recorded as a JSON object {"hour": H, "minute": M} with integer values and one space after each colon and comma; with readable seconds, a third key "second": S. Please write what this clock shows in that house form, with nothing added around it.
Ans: {"hour": 2, "minute": 54}
